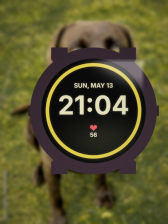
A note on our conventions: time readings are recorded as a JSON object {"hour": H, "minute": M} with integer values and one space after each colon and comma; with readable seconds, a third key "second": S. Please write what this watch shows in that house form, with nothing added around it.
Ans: {"hour": 21, "minute": 4}
